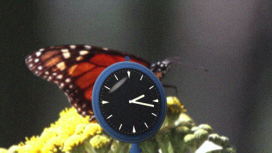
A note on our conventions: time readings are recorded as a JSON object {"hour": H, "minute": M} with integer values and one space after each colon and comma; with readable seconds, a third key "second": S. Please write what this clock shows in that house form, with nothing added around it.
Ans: {"hour": 2, "minute": 17}
